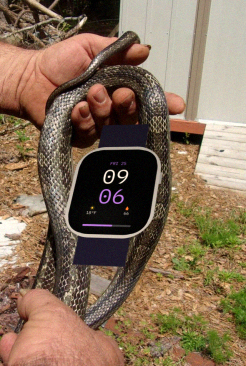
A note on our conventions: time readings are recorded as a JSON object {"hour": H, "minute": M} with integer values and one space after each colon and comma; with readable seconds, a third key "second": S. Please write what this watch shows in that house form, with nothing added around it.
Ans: {"hour": 9, "minute": 6}
